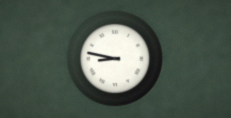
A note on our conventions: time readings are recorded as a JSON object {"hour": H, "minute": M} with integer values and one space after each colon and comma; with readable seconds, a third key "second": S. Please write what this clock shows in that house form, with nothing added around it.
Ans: {"hour": 8, "minute": 47}
